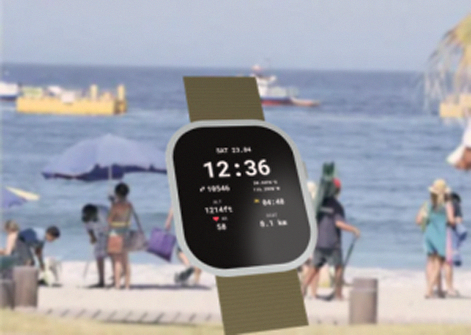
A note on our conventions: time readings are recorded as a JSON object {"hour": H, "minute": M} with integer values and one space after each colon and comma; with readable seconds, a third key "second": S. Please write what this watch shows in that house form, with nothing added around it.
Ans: {"hour": 12, "minute": 36}
